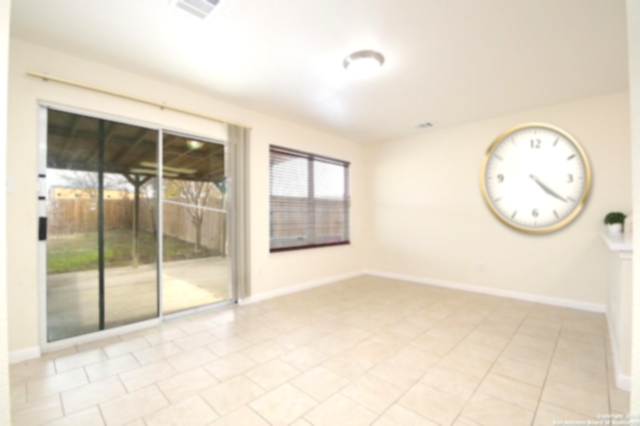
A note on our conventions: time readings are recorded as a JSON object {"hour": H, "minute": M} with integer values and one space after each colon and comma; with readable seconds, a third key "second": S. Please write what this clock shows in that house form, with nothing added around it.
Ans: {"hour": 4, "minute": 21}
